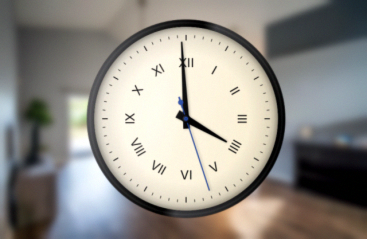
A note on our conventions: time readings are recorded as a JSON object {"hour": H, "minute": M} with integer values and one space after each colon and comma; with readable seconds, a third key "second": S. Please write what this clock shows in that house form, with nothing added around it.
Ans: {"hour": 3, "minute": 59, "second": 27}
